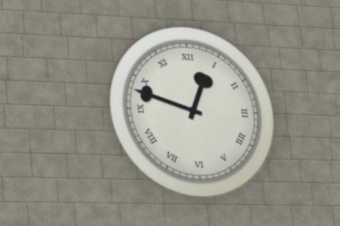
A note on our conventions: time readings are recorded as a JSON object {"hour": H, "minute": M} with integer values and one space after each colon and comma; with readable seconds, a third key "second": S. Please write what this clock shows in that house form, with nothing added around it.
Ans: {"hour": 12, "minute": 48}
